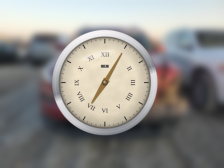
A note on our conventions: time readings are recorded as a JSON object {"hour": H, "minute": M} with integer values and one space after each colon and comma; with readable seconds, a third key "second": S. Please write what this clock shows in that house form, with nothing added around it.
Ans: {"hour": 7, "minute": 5}
